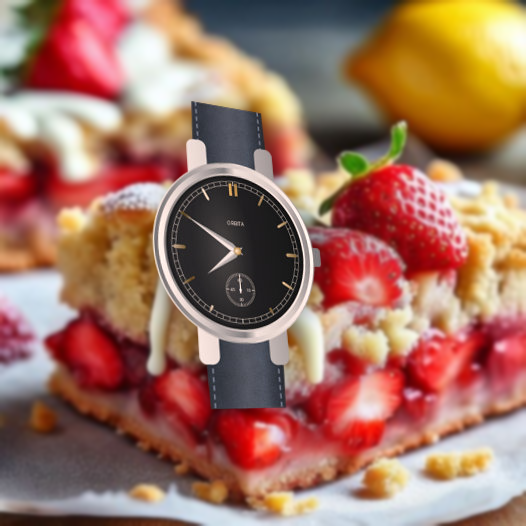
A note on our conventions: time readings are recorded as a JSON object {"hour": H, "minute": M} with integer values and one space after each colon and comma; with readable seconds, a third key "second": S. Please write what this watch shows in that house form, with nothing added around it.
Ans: {"hour": 7, "minute": 50}
